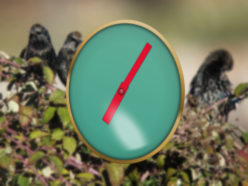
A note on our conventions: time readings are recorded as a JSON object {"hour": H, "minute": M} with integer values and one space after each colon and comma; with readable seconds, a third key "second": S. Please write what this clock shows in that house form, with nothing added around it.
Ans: {"hour": 7, "minute": 6}
